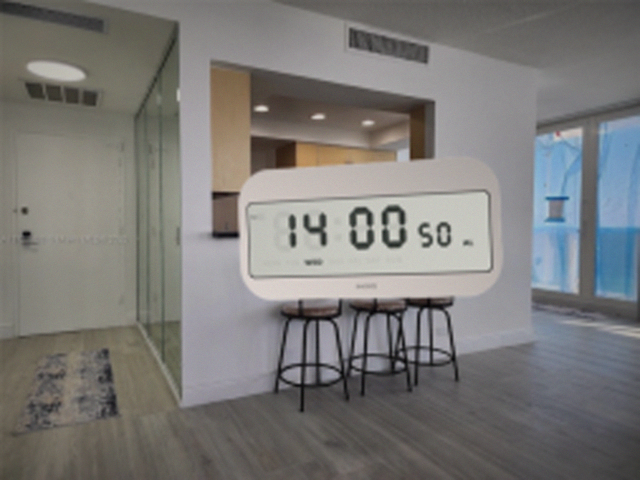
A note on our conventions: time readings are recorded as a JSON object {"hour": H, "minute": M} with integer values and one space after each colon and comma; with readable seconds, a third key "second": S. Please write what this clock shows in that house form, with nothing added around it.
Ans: {"hour": 14, "minute": 0, "second": 50}
